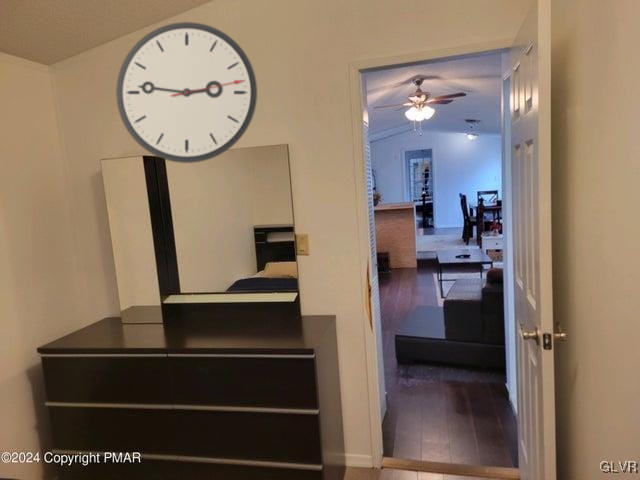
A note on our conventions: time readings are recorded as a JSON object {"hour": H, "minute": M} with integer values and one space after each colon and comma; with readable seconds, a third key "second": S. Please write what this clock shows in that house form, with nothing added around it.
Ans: {"hour": 2, "minute": 46, "second": 13}
